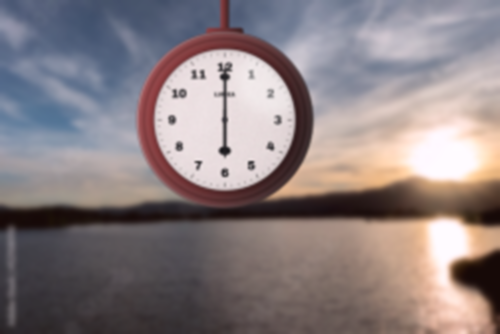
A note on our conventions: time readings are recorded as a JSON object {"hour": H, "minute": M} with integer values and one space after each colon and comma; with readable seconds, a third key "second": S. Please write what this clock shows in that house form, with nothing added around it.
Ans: {"hour": 6, "minute": 0}
